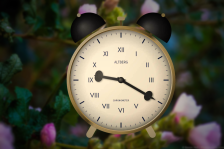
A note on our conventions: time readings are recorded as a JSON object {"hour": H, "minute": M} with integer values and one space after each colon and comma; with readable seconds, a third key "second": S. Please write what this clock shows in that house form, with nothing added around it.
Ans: {"hour": 9, "minute": 20}
